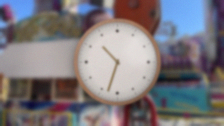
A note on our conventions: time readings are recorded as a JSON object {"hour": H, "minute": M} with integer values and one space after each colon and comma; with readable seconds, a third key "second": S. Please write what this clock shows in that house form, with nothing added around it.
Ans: {"hour": 10, "minute": 33}
